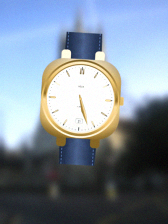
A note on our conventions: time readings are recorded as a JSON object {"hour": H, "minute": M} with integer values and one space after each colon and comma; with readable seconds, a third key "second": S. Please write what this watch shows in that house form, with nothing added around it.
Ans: {"hour": 5, "minute": 27}
